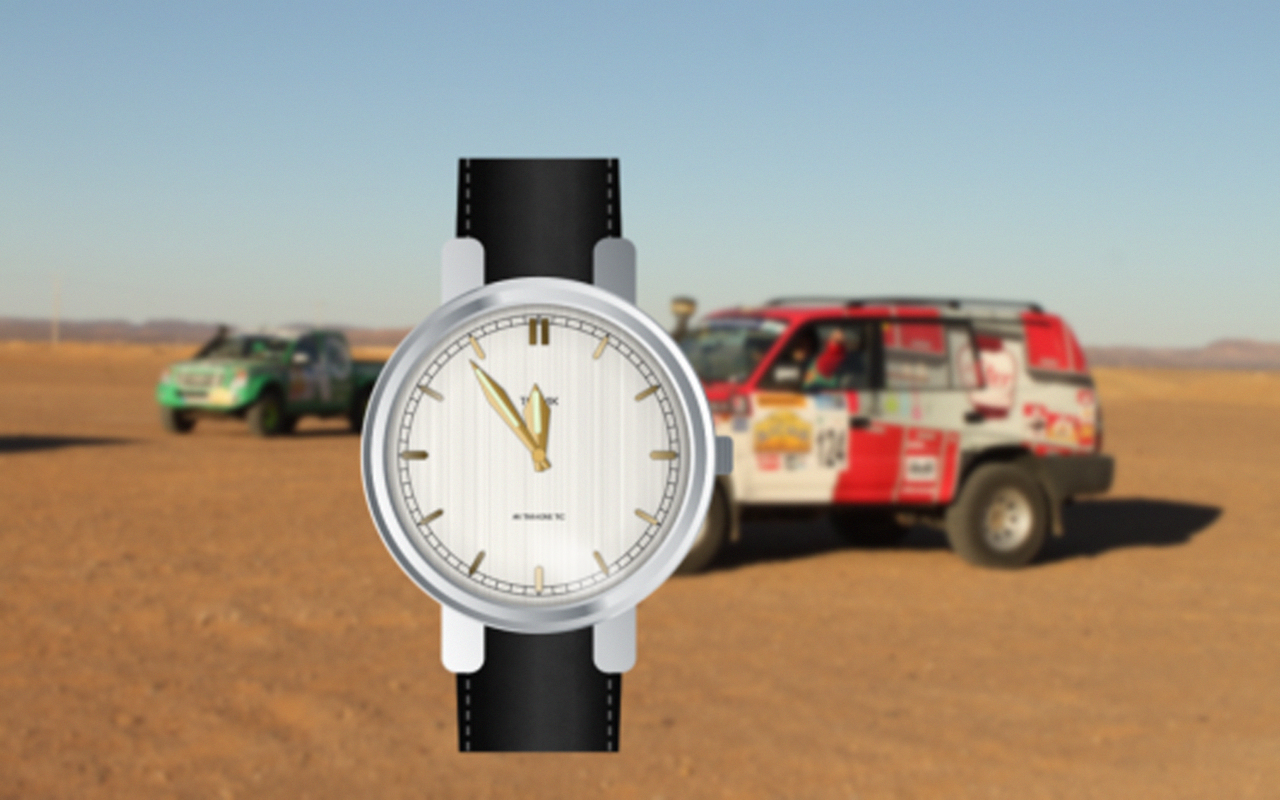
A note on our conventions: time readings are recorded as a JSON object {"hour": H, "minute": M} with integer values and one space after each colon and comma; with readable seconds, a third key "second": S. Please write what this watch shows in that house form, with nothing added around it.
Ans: {"hour": 11, "minute": 54}
